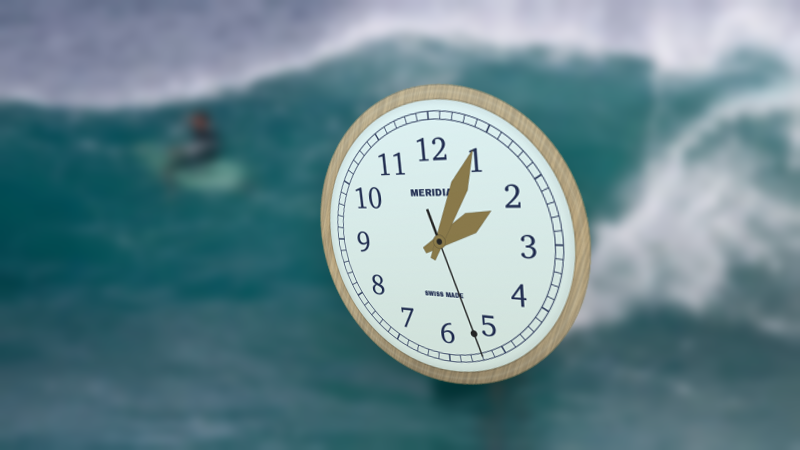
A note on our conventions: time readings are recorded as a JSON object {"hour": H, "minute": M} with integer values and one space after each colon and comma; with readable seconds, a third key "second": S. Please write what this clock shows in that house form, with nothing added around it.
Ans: {"hour": 2, "minute": 4, "second": 27}
